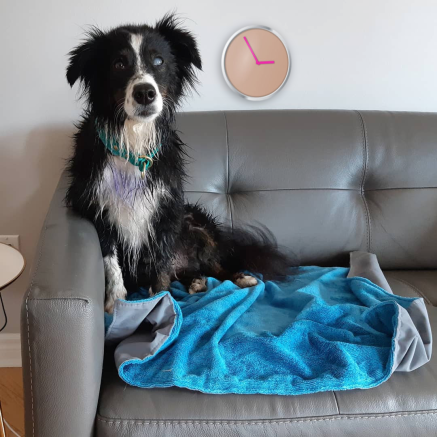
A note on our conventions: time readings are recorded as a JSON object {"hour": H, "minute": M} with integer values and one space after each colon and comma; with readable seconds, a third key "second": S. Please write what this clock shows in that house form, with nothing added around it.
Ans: {"hour": 2, "minute": 55}
